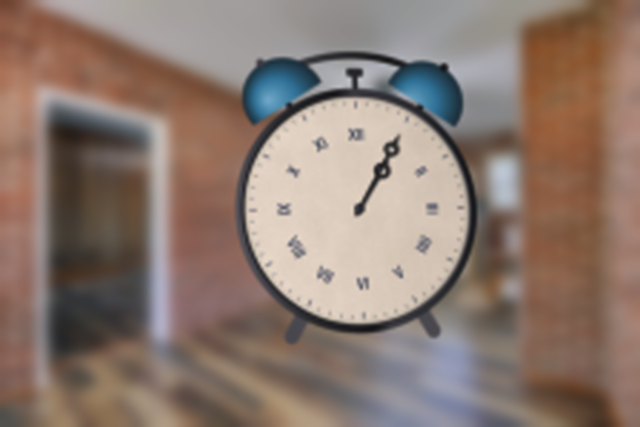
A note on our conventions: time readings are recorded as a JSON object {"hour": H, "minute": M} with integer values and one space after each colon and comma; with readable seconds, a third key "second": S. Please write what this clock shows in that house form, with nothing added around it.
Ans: {"hour": 1, "minute": 5}
